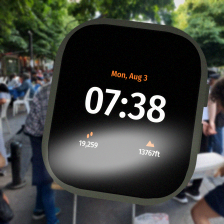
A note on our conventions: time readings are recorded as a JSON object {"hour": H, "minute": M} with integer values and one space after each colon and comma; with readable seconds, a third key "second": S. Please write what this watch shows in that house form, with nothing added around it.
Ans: {"hour": 7, "minute": 38}
